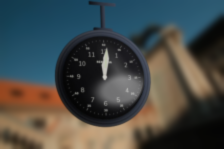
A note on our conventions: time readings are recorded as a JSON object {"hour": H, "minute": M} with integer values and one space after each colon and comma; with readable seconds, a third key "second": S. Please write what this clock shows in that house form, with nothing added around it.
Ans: {"hour": 12, "minute": 1}
